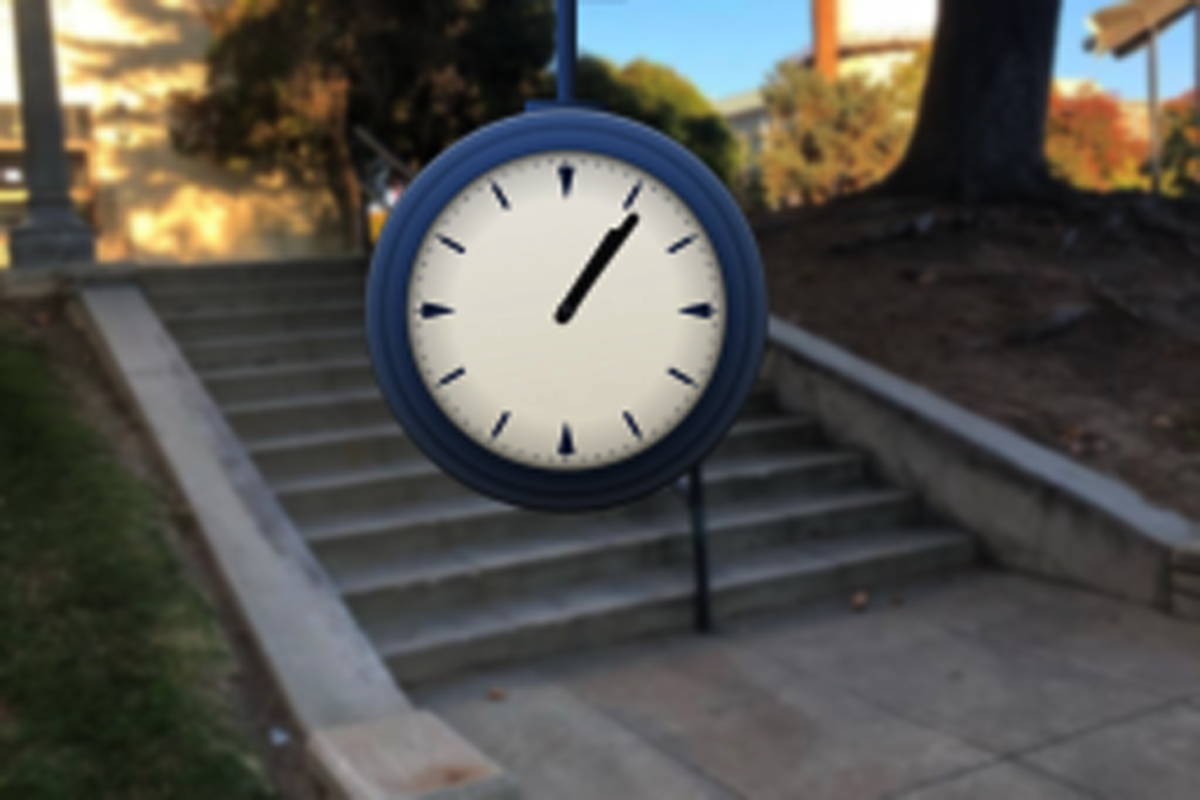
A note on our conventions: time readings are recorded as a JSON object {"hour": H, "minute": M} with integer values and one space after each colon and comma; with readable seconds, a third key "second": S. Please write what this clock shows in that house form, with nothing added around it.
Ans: {"hour": 1, "minute": 6}
